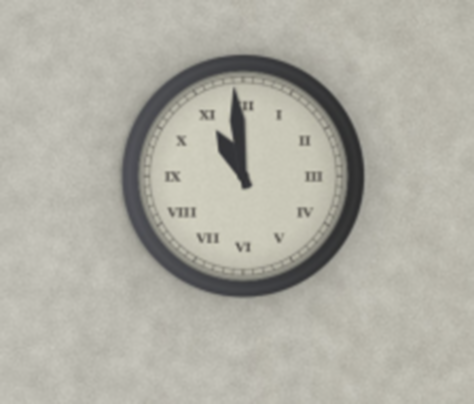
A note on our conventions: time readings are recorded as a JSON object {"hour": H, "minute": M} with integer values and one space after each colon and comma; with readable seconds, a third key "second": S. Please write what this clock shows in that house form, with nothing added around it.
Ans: {"hour": 10, "minute": 59}
